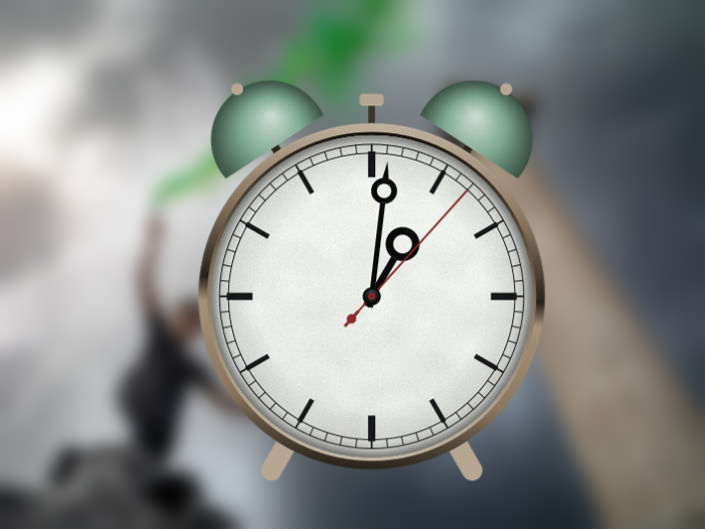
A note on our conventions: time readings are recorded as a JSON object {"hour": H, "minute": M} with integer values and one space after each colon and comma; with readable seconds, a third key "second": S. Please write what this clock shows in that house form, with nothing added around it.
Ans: {"hour": 1, "minute": 1, "second": 7}
